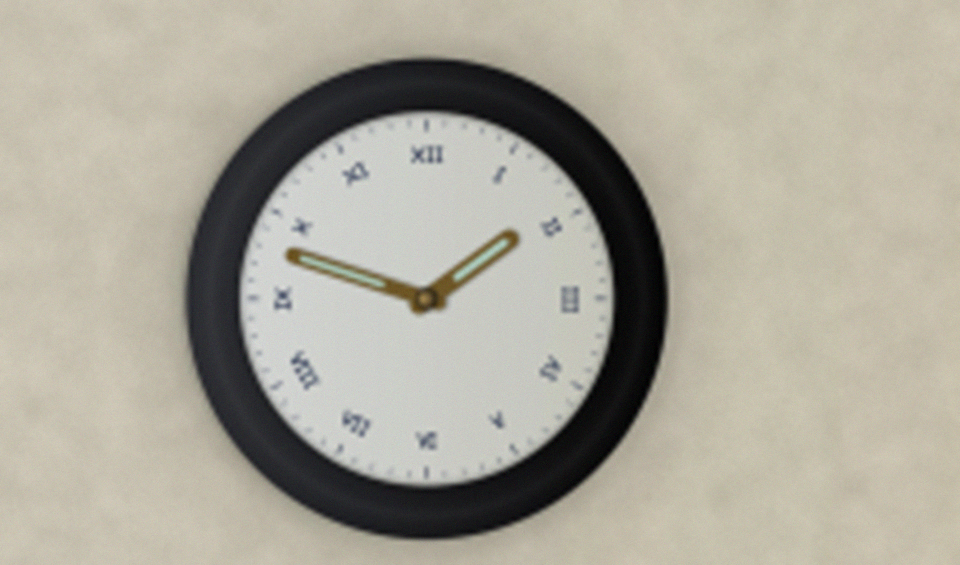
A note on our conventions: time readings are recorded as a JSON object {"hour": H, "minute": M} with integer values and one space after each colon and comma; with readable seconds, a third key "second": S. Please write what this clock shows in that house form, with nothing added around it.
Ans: {"hour": 1, "minute": 48}
